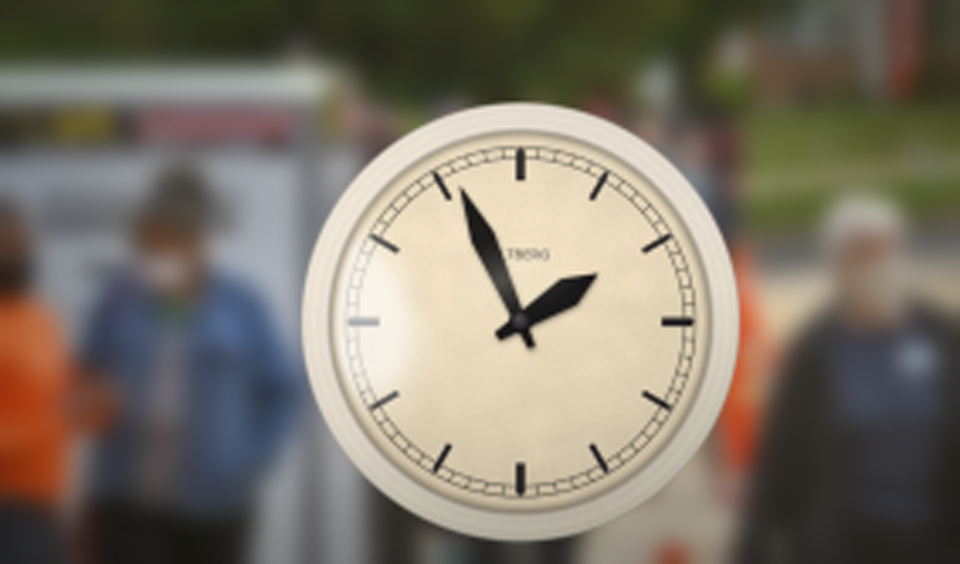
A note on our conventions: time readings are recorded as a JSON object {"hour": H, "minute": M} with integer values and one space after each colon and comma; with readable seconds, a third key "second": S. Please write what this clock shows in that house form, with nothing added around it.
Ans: {"hour": 1, "minute": 56}
